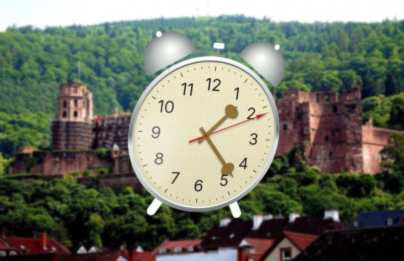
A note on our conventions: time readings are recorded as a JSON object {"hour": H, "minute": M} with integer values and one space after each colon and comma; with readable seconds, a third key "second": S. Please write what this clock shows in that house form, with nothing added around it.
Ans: {"hour": 1, "minute": 23, "second": 11}
